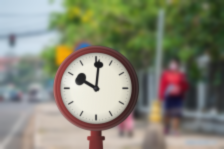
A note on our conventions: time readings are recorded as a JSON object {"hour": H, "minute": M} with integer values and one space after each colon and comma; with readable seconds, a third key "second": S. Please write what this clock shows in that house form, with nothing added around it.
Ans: {"hour": 10, "minute": 1}
